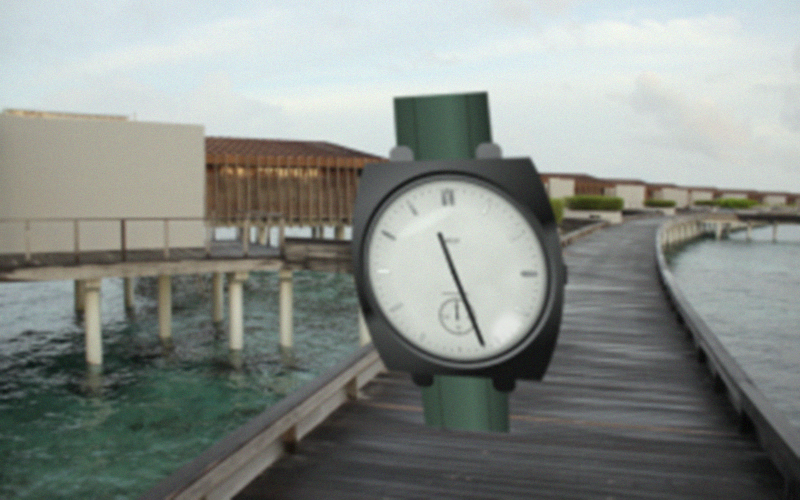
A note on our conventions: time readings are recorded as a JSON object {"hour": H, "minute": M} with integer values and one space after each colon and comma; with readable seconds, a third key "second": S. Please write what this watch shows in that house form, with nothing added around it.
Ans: {"hour": 11, "minute": 27}
